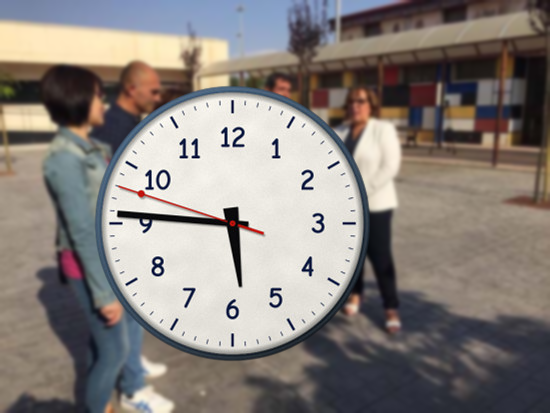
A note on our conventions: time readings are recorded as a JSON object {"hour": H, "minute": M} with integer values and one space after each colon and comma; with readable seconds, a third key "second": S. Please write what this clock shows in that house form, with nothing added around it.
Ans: {"hour": 5, "minute": 45, "second": 48}
